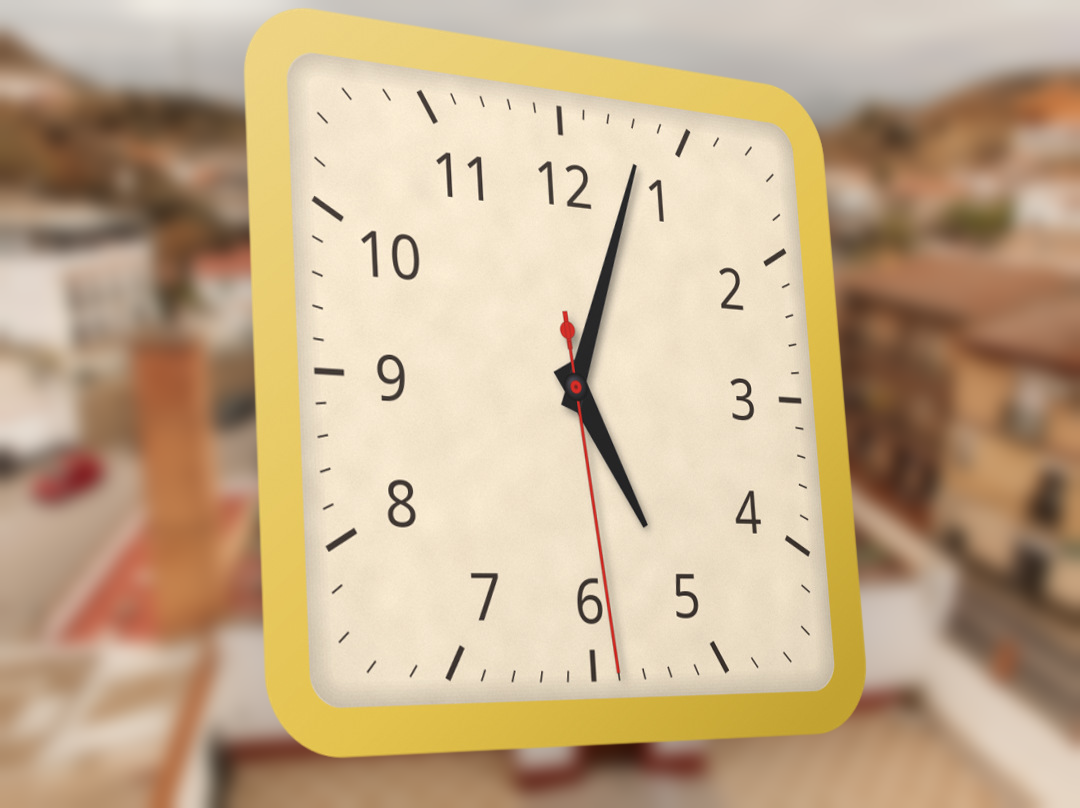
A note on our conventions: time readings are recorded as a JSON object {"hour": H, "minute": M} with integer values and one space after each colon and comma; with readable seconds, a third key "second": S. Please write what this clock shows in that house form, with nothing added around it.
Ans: {"hour": 5, "minute": 3, "second": 29}
